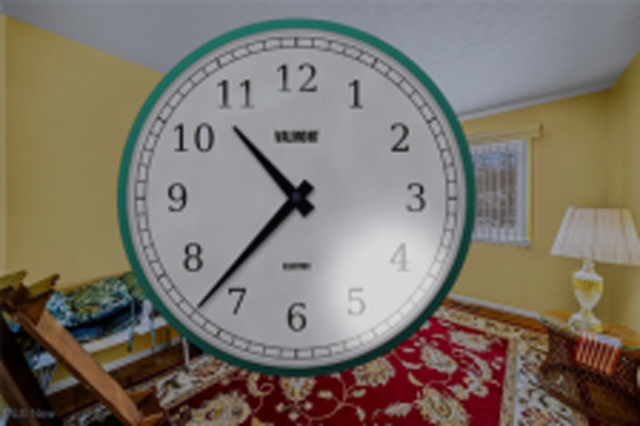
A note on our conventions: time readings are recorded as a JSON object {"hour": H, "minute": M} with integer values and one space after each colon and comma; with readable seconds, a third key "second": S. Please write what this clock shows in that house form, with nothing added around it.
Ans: {"hour": 10, "minute": 37}
